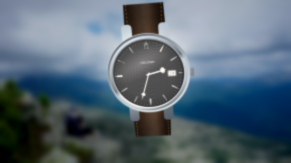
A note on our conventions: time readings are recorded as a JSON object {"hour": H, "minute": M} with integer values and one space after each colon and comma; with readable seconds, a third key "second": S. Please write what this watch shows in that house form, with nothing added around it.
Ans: {"hour": 2, "minute": 33}
